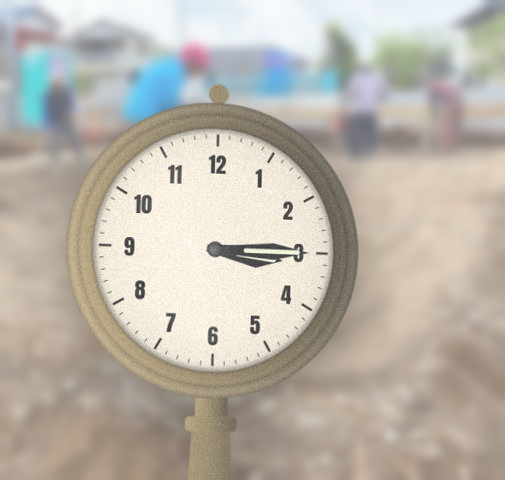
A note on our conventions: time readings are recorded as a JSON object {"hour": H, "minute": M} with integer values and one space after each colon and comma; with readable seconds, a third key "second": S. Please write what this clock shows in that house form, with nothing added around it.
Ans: {"hour": 3, "minute": 15}
